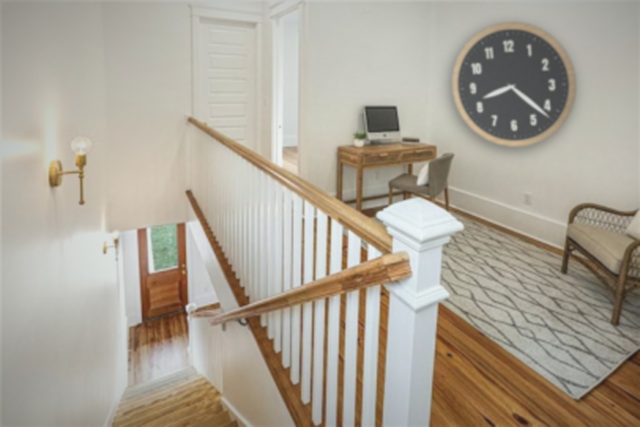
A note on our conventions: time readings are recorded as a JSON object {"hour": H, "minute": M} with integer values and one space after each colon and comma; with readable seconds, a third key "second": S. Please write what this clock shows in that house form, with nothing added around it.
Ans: {"hour": 8, "minute": 22}
